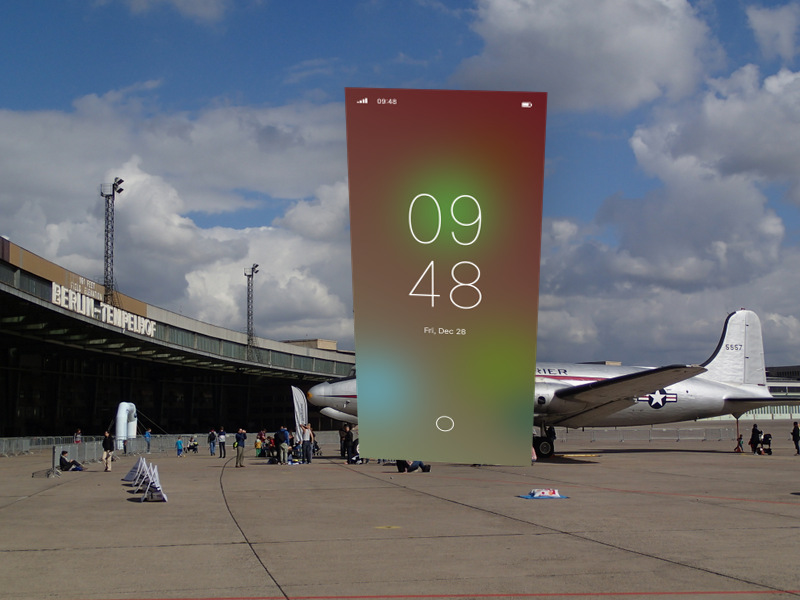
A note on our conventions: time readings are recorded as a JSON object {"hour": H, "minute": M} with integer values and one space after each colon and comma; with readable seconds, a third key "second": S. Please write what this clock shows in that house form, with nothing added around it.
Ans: {"hour": 9, "minute": 48}
